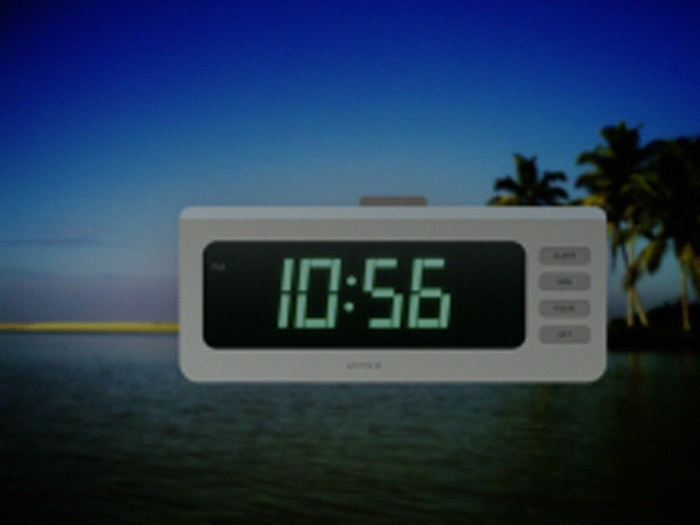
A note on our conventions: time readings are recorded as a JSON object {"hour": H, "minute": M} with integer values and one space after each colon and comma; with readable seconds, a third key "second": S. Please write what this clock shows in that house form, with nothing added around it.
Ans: {"hour": 10, "minute": 56}
